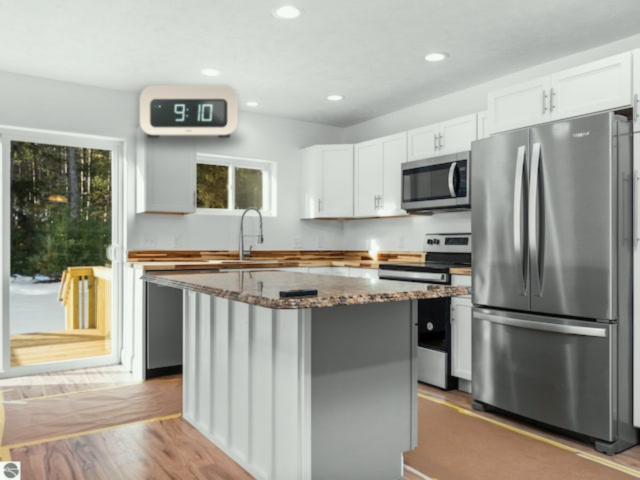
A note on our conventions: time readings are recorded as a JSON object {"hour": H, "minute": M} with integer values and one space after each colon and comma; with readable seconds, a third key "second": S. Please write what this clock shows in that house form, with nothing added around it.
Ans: {"hour": 9, "minute": 10}
